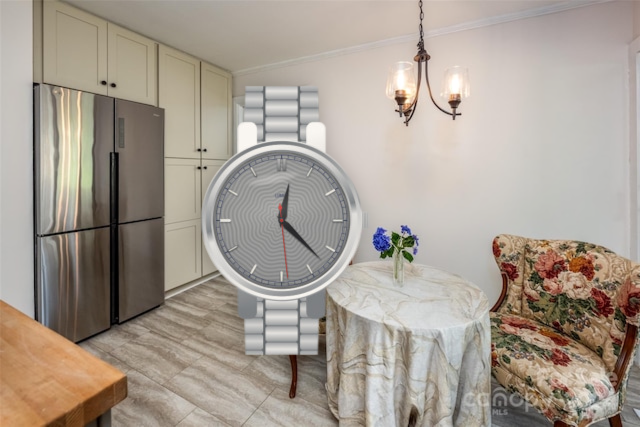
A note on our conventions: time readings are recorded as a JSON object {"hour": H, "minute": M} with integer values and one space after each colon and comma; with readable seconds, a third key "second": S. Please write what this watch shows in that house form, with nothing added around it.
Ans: {"hour": 12, "minute": 22, "second": 29}
